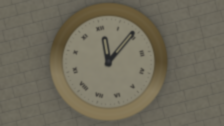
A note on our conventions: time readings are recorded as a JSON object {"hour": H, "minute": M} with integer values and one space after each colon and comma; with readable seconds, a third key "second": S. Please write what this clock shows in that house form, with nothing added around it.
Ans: {"hour": 12, "minute": 9}
